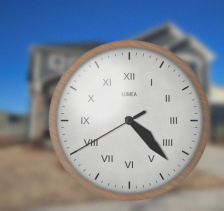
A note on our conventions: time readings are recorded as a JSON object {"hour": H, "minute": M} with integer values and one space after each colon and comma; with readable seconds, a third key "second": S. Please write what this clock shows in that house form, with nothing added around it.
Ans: {"hour": 4, "minute": 22, "second": 40}
